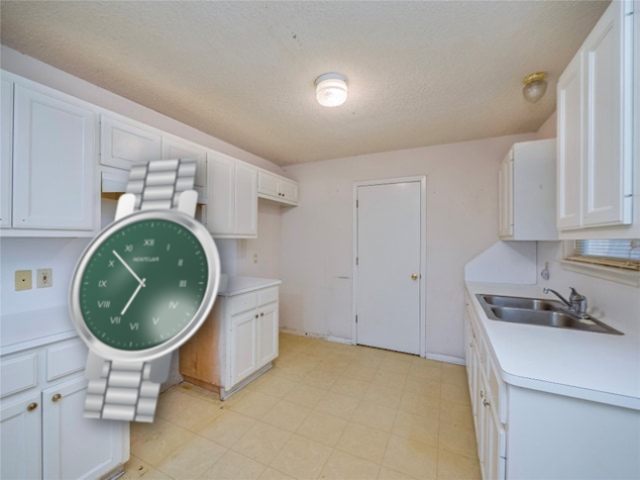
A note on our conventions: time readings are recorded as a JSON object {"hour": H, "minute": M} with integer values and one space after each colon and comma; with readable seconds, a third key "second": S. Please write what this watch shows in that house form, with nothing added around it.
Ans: {"hour": 6, "minute": 52}
